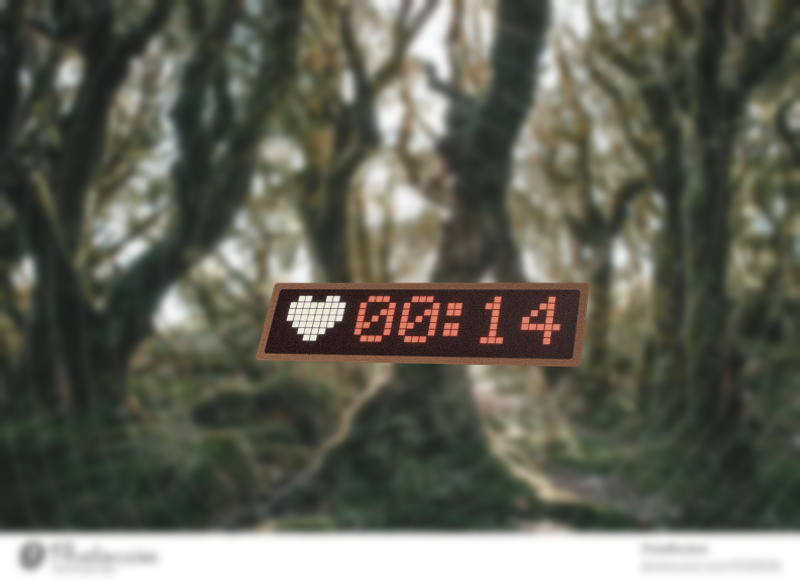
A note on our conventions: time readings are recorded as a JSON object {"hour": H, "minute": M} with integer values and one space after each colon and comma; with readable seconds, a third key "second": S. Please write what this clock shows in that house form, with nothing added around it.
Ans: {"hour": 0, "minute": 14}
